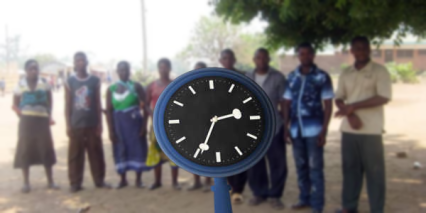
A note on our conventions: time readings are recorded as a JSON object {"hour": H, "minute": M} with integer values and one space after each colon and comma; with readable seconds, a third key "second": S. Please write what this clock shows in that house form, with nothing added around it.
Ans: {"hour": 2, "minute": 34}
